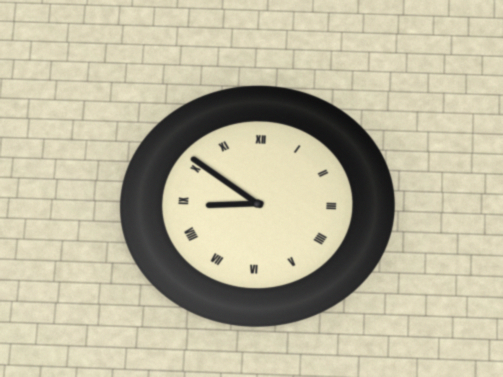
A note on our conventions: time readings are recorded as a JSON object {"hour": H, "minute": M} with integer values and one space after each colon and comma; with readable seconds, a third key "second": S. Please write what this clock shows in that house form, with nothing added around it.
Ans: {"hour": 8, "minute": 51}
